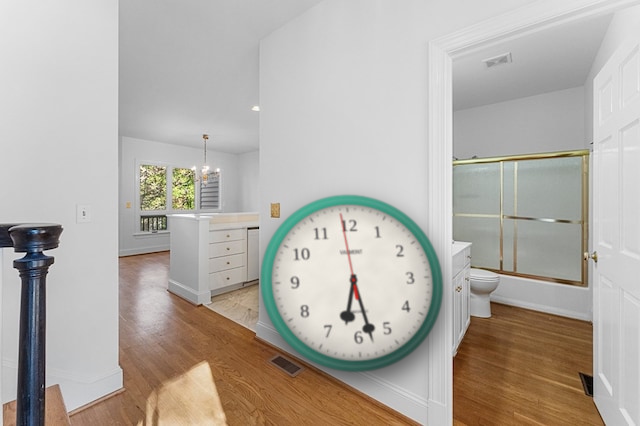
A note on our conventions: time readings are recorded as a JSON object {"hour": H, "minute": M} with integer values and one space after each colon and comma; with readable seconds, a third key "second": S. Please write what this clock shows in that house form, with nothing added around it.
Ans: {"hour": 6, "minute": 27, "second": 59}
